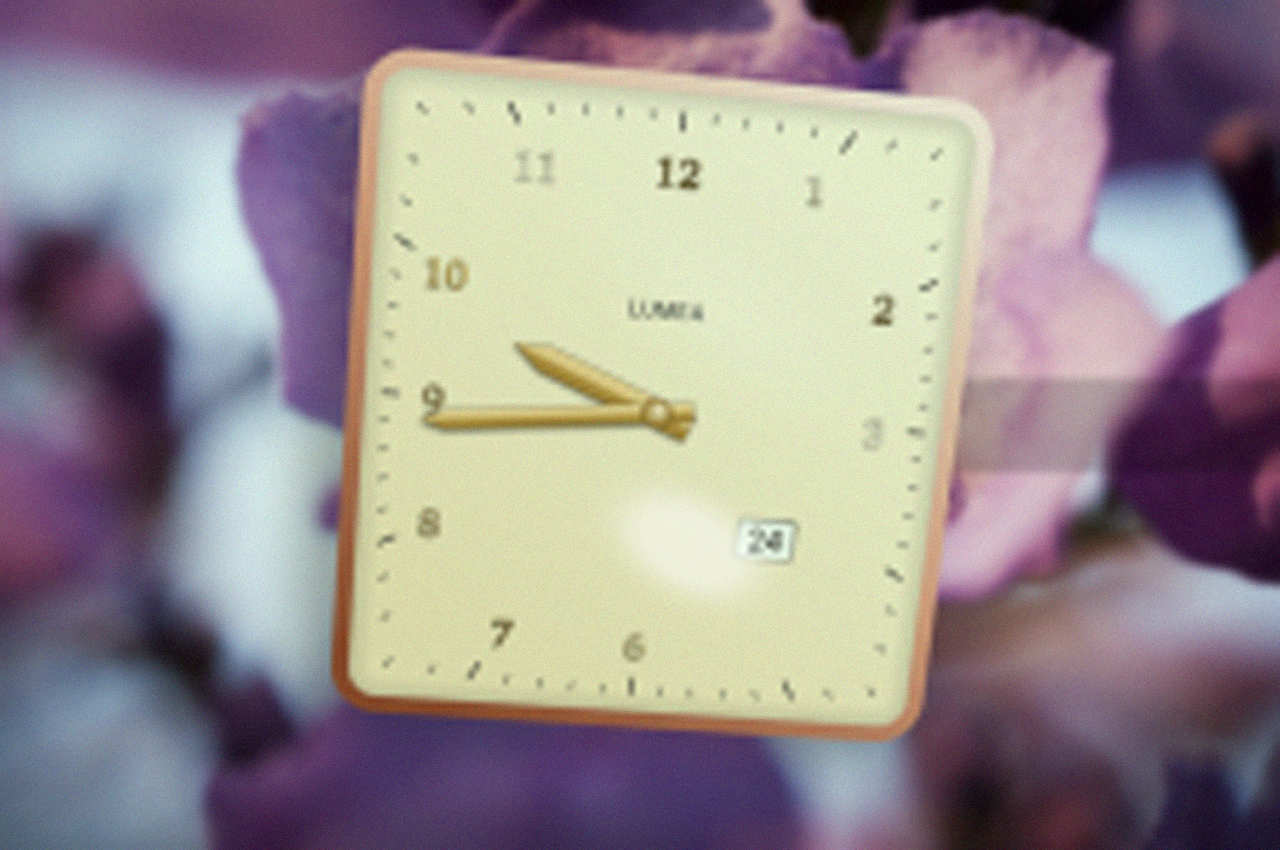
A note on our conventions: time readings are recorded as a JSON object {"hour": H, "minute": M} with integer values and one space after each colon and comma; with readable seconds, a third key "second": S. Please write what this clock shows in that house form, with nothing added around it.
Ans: {"hour": 9, "minute": 44}
